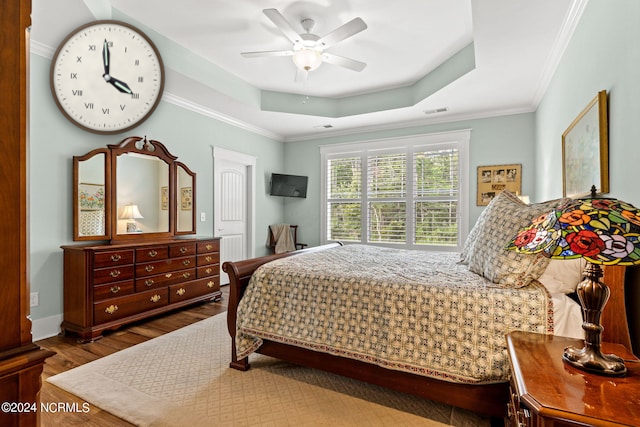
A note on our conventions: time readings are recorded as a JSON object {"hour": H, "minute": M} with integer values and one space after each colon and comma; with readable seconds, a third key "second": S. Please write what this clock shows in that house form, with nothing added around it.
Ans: {"hour": 3, "minute": 59}
